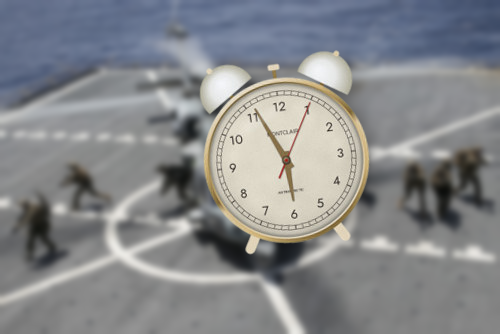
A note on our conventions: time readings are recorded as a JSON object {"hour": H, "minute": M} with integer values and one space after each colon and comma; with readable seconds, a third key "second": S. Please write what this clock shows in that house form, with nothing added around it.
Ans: {"hour": 5, "minute": 56, "second": 5}
